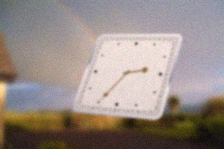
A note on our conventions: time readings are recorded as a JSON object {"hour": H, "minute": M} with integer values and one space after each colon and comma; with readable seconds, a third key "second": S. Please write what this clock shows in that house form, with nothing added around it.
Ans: {"hour": 2, "minute": 35}
